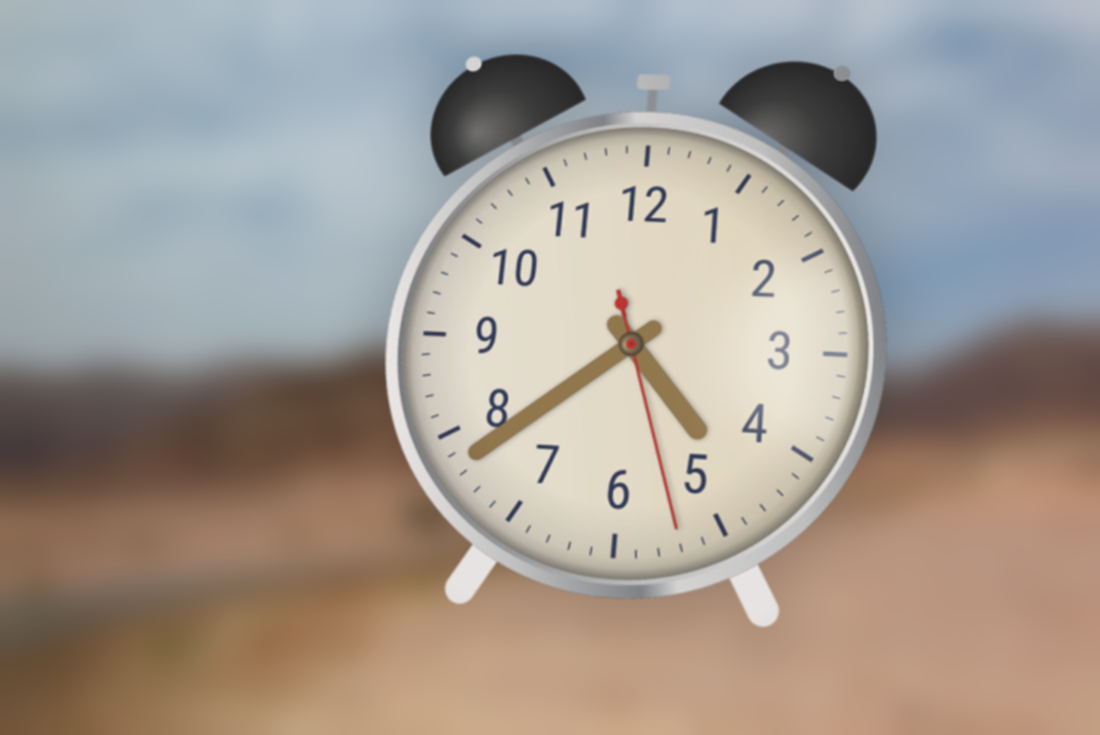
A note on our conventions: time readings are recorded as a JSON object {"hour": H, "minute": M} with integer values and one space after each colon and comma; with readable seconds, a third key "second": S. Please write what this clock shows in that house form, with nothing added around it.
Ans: {"hour": 4, "minute": 38, "second": 27}
